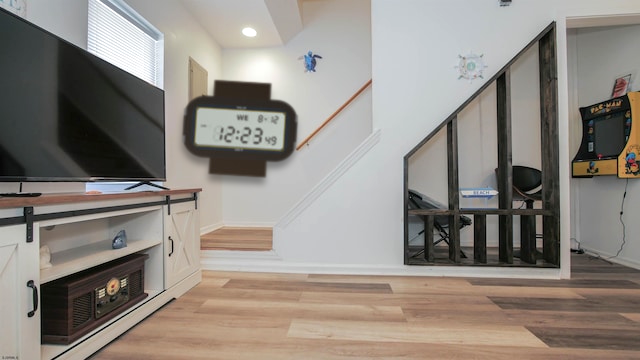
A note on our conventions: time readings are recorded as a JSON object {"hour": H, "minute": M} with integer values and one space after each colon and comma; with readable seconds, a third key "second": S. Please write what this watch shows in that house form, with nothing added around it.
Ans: {"hour": 12, "minute": 23}
